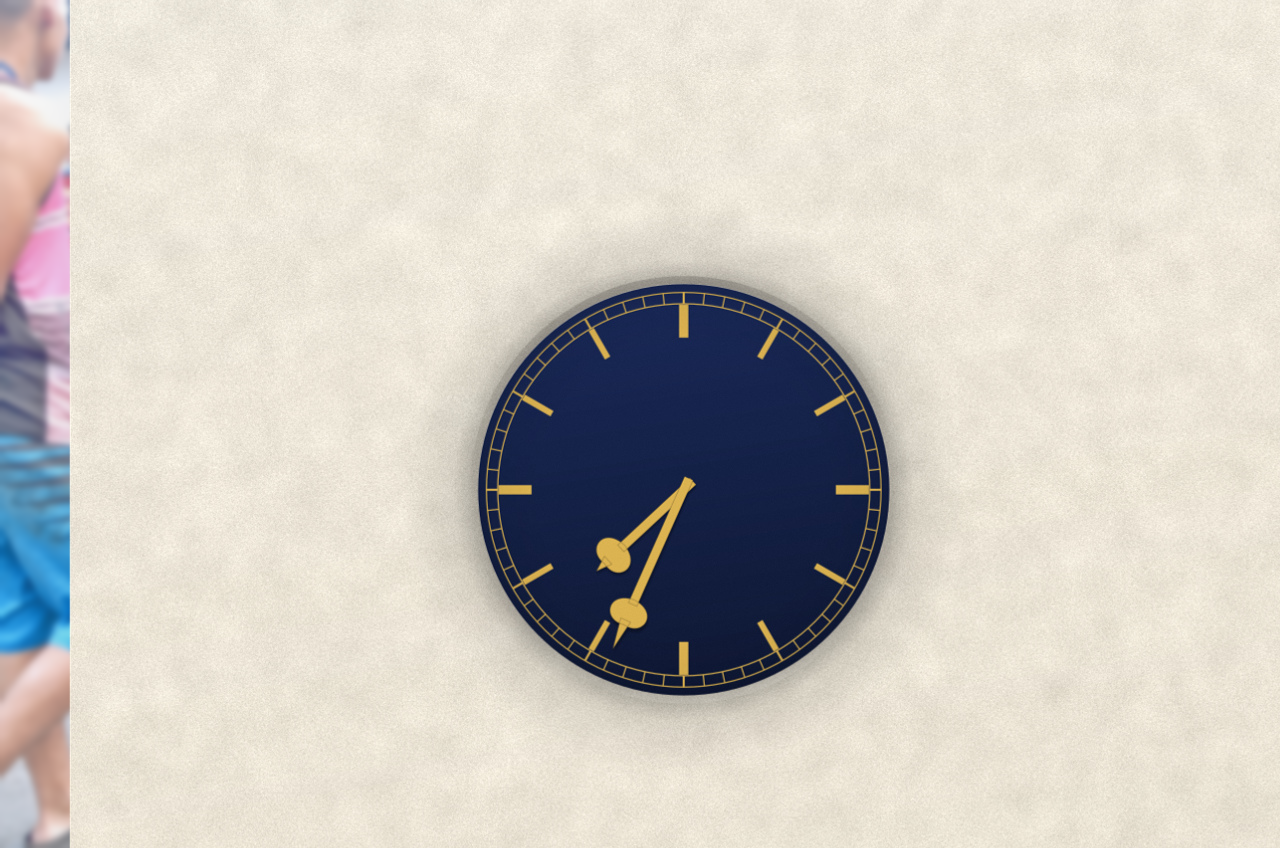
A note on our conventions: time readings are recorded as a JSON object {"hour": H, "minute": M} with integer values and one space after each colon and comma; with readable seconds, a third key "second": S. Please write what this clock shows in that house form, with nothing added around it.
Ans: {"hour": 7, "minute": 34}
